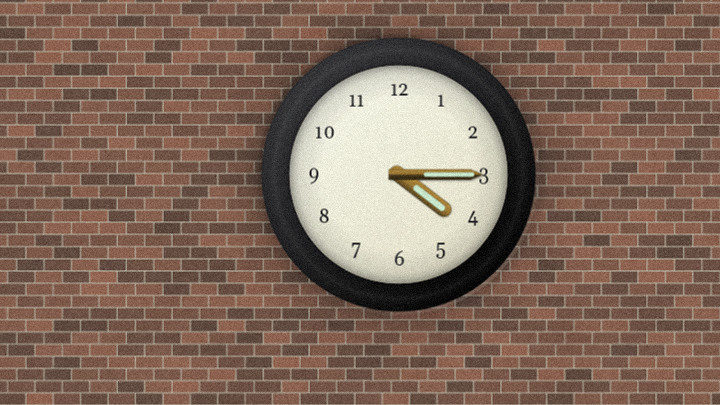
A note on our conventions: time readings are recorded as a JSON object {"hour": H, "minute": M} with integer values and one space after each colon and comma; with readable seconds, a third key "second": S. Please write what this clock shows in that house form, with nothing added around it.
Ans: {"hour": 4, "minute": 15}
